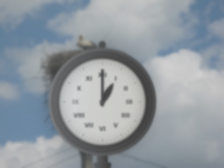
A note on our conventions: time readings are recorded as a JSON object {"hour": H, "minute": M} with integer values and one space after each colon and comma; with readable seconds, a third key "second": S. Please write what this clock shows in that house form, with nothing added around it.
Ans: {"hour": 1, "minute": 0}
